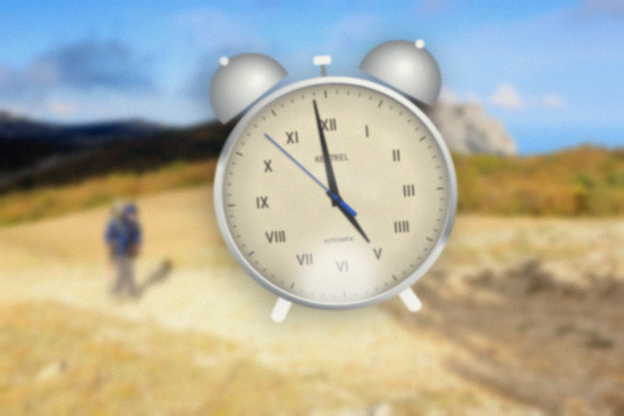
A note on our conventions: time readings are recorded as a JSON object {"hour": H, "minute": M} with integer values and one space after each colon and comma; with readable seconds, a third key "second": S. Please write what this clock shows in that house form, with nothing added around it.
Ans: {"hour": 4, "minute": 58, "second": 53}
